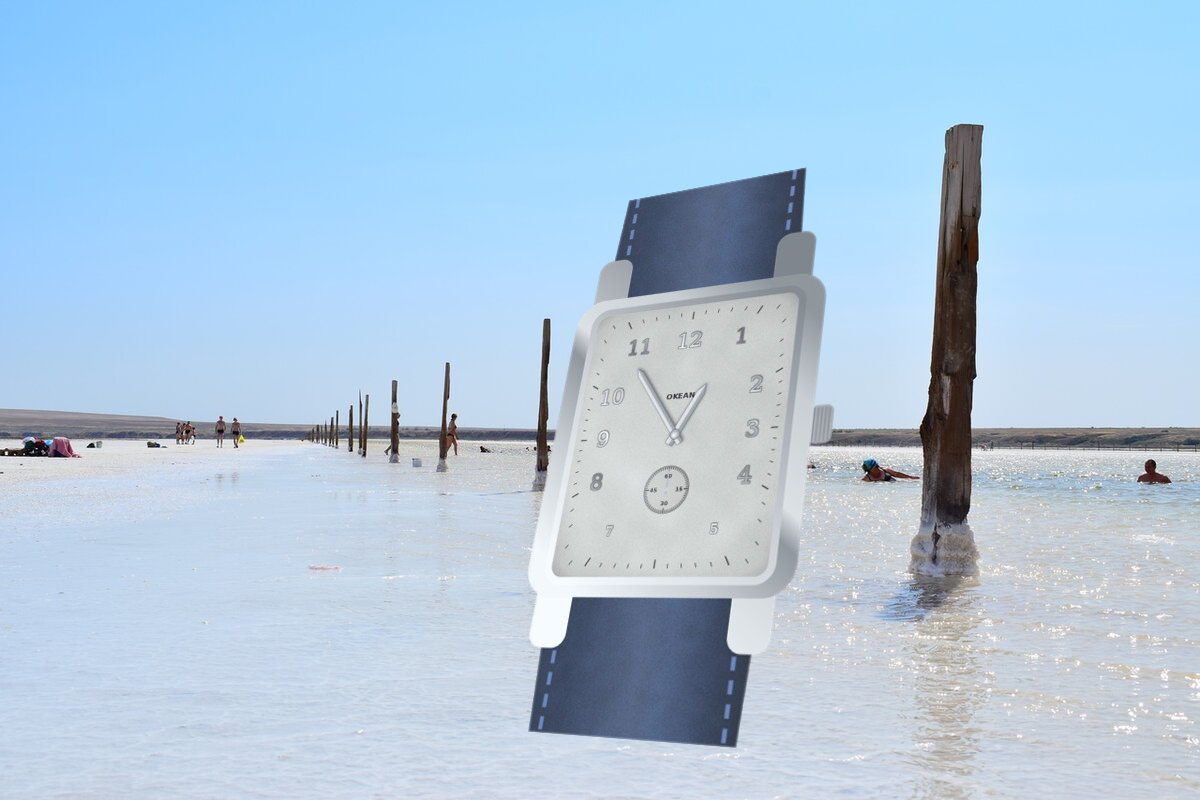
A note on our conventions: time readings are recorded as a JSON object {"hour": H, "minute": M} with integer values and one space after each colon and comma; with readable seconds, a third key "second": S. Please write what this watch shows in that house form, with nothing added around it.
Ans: {"hour": 12, "minute": 54}
